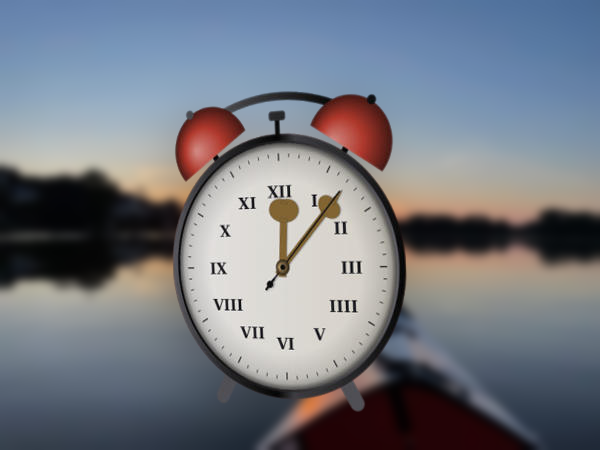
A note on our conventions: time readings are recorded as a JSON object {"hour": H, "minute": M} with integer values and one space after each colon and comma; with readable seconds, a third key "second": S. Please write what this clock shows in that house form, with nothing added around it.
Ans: {"hour": 12, "minute": 7, "second": 7}
